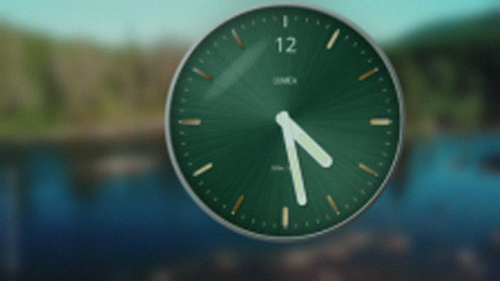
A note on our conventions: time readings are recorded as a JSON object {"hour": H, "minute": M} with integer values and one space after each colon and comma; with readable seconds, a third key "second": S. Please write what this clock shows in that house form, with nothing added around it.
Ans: {"hour": 4, "minute": 28}
